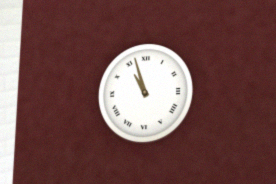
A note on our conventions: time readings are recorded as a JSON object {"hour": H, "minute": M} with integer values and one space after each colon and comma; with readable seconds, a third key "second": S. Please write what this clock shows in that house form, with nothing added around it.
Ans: {"hour": 10, "minute": 57}
